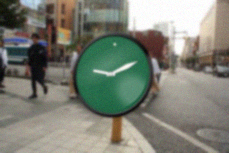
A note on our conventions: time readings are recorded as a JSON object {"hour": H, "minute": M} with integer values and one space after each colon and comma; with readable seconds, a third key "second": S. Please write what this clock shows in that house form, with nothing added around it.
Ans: {"hour": 9, "minute": 10}
